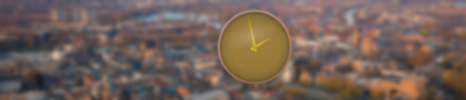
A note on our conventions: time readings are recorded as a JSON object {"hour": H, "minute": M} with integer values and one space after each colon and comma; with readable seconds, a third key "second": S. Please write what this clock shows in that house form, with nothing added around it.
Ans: {"hour": 1, "minute": 58}
